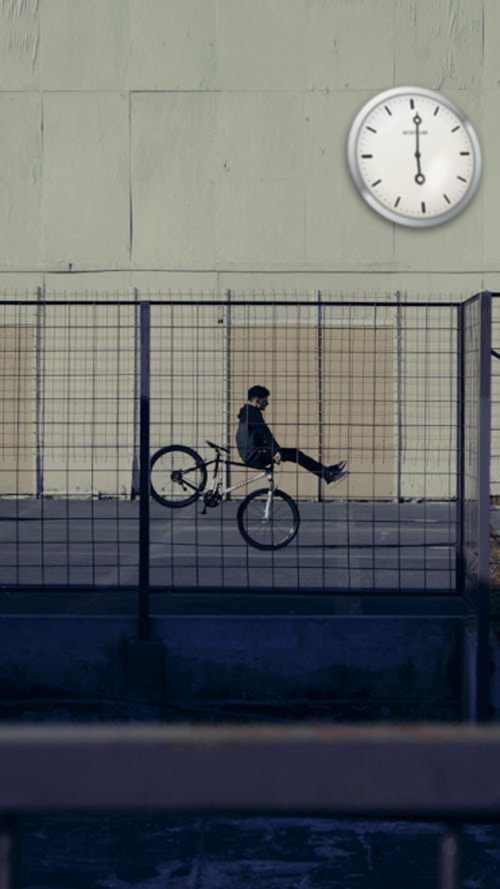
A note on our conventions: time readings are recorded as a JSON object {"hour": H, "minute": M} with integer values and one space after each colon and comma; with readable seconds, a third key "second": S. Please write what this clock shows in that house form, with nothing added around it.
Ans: {"hour": 6, "minute": 1}
